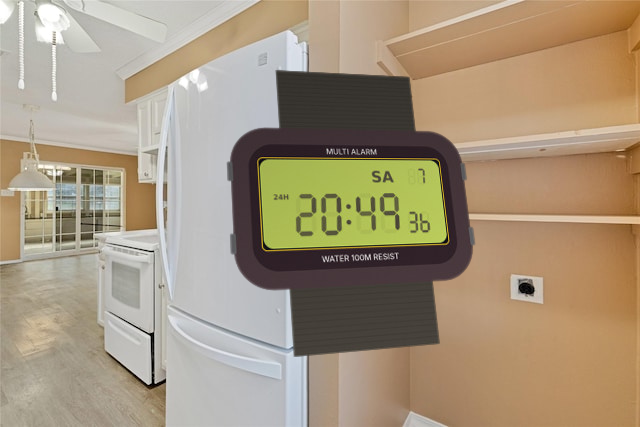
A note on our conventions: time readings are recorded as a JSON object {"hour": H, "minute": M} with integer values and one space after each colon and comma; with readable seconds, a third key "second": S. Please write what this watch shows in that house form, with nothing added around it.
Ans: {"hour": 20, "minute": 49, "second": 36}
